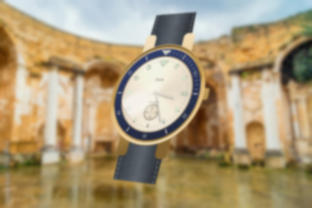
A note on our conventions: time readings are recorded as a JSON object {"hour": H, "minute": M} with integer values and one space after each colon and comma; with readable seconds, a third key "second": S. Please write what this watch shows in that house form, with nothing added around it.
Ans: {"hour": 3, "minute": 26}
